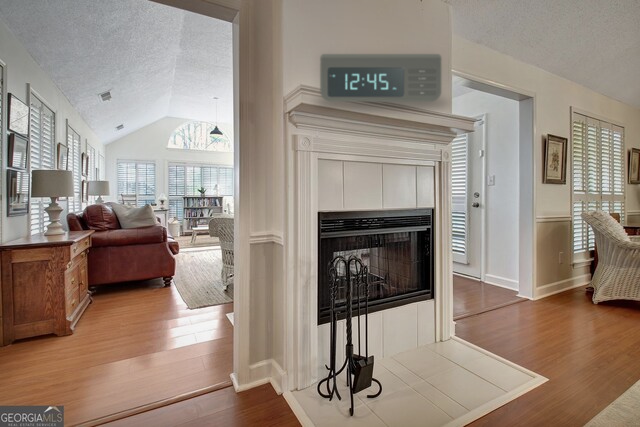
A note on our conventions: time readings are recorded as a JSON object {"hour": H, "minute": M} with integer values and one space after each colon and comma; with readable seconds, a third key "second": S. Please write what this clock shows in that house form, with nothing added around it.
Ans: {"hour": 12, "minute": 45}
